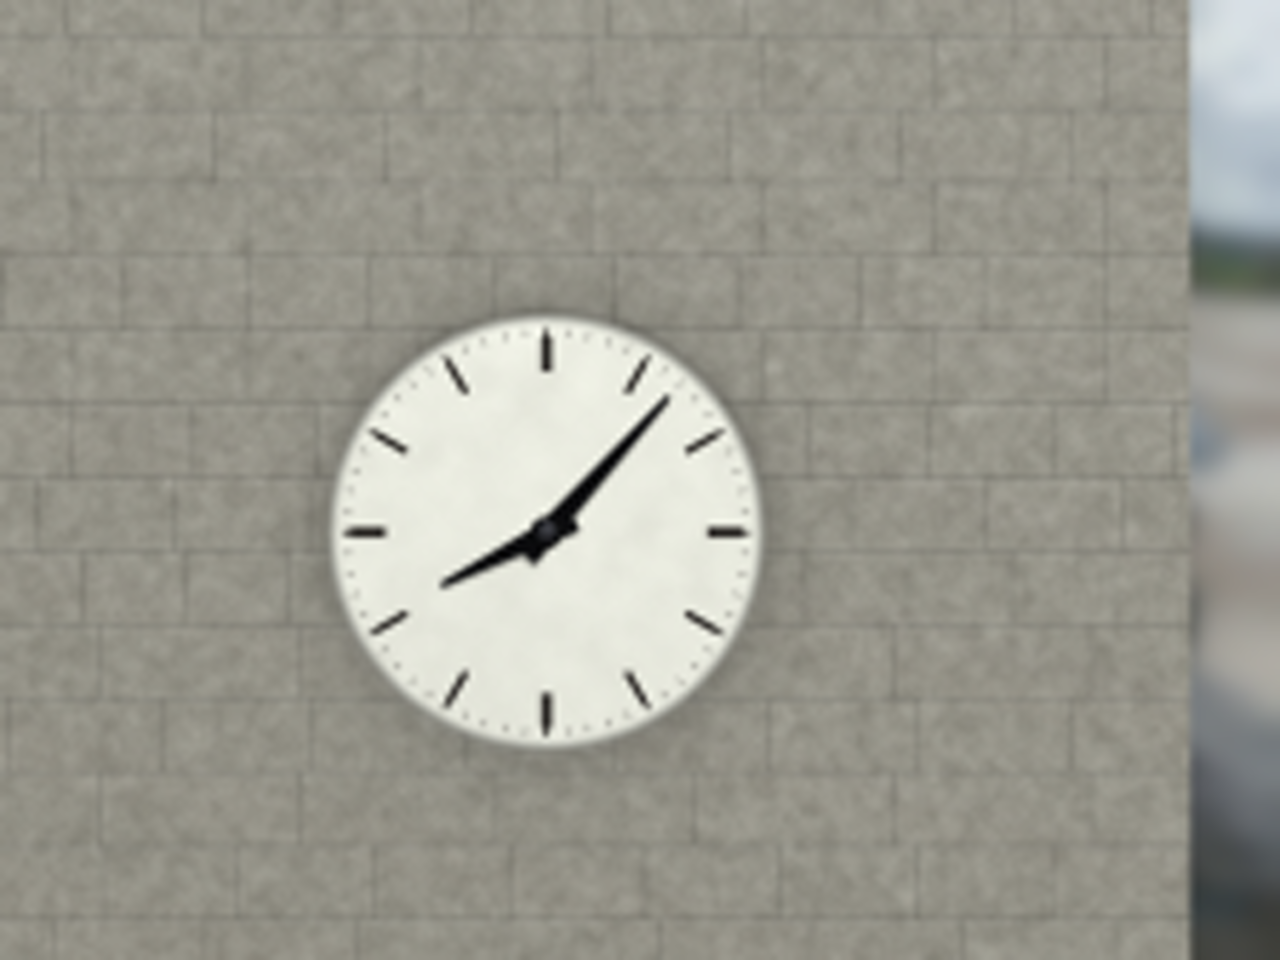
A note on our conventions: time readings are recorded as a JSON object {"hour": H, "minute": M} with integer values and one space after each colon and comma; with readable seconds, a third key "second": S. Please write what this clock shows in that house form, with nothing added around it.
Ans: {"hour": 8, "minute": 7}
